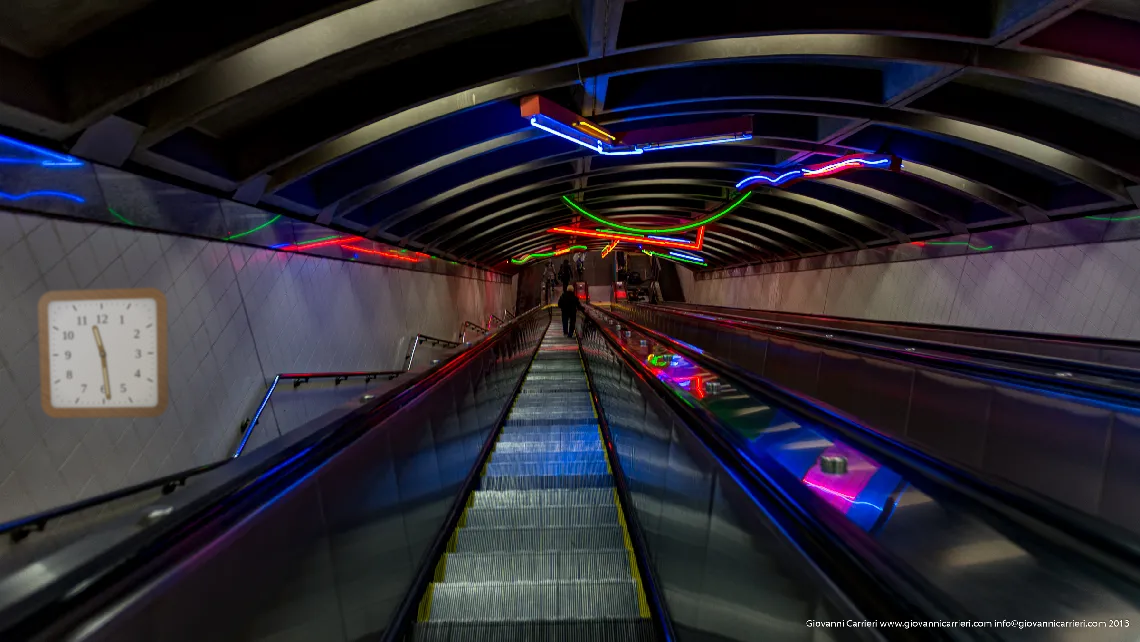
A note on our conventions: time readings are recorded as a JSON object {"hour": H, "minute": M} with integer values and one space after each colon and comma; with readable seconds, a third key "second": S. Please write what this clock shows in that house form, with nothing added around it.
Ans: {"hour": 11, "minute": 29}
